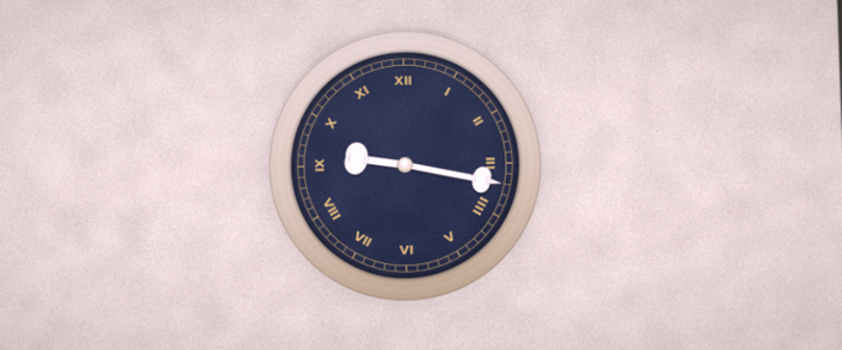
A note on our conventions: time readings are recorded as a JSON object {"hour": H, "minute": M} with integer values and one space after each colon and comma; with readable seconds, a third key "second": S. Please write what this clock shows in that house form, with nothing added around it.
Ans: {"hour": 9, "minute": 17}
